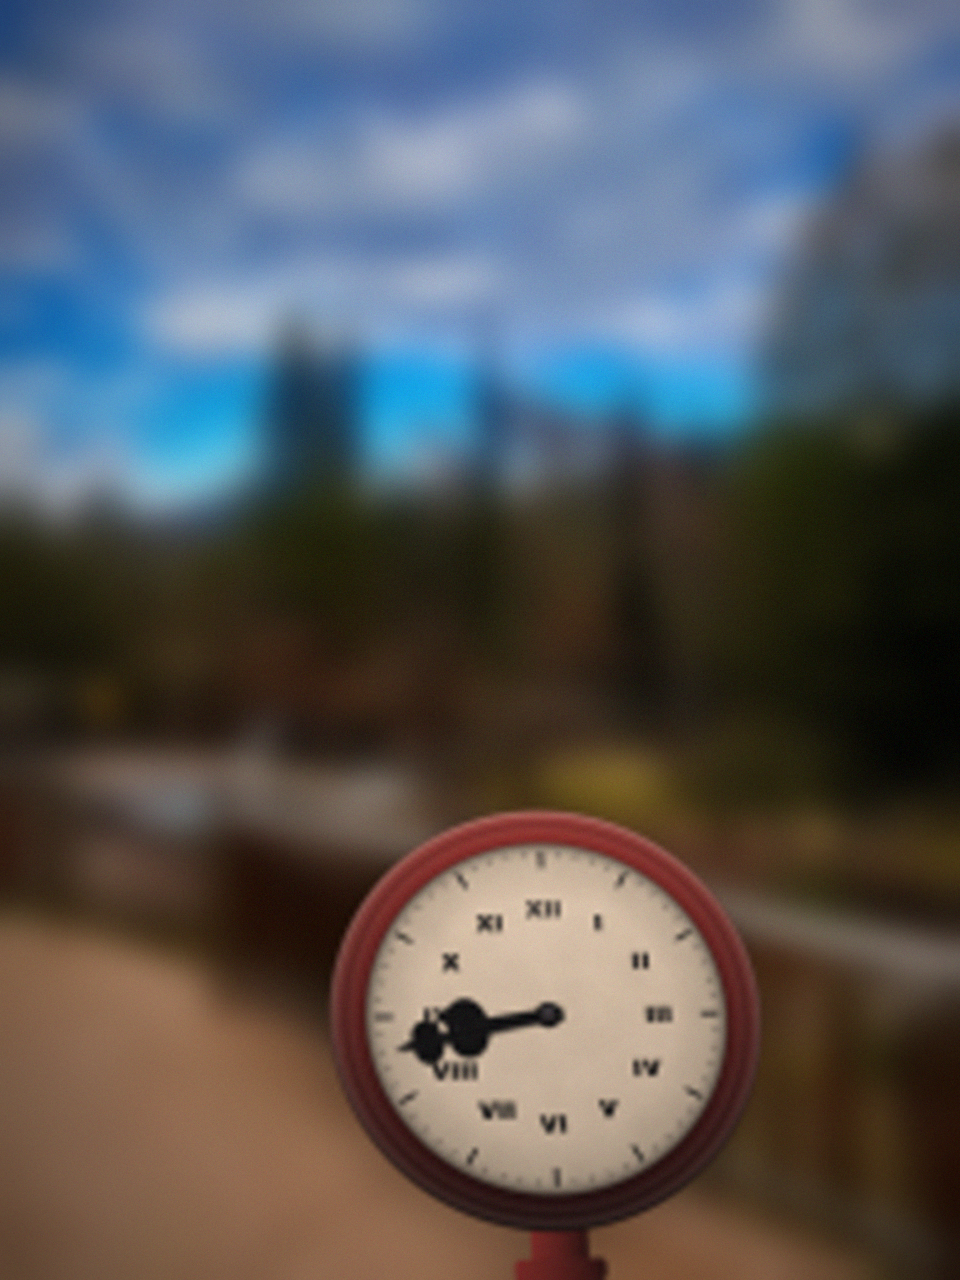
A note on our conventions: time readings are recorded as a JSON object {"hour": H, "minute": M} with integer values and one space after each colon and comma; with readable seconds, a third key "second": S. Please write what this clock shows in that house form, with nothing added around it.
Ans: {"hour": 8, "minute": 43}
